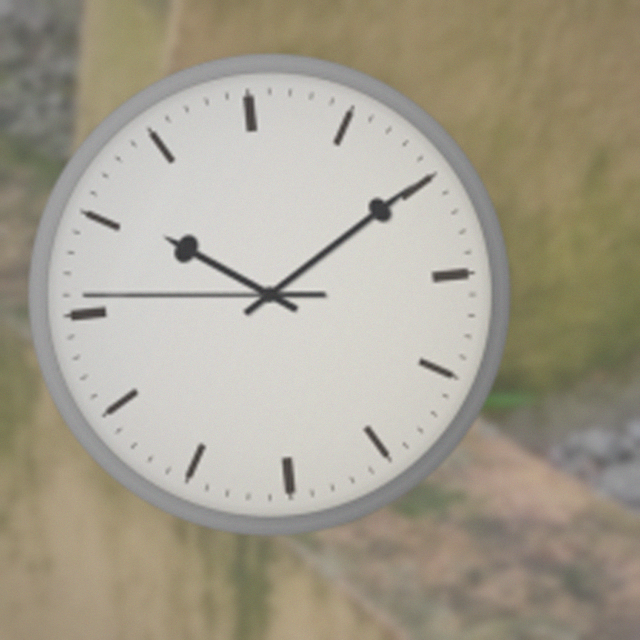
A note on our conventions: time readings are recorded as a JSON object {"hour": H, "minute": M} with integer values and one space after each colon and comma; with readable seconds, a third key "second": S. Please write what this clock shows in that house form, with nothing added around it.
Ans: {"hour": 10, "minute": 9, "second": 46}
